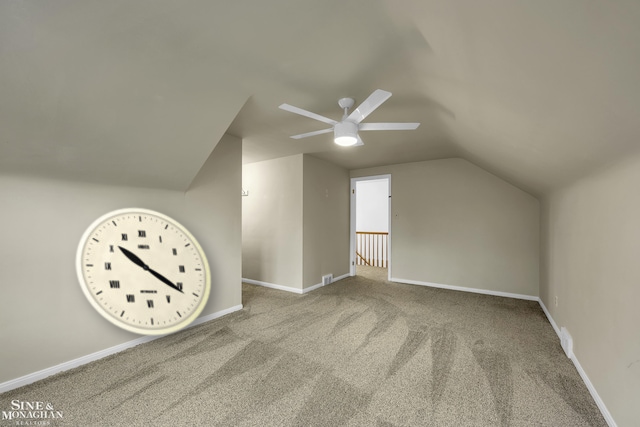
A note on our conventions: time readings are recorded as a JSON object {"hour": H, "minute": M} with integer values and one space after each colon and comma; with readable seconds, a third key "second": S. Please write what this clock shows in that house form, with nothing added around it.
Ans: {"hour": 10, "minute": 21}
